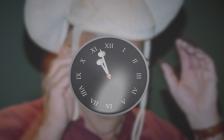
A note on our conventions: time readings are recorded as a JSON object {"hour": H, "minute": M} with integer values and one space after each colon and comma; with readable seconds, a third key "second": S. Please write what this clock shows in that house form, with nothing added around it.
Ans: {"hour": 10, "minute": 57}
